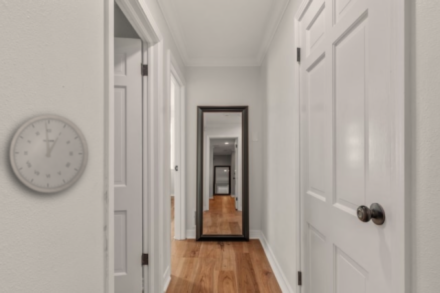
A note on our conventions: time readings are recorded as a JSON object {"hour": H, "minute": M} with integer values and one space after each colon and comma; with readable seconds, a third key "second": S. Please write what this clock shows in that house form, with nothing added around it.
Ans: {"hour": 12, "minute": 59}
